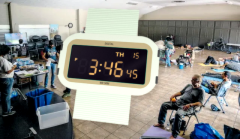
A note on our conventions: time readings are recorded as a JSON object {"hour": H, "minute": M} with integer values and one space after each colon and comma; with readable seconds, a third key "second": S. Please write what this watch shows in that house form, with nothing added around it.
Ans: {"hour": 3, "minute": 46, "second": 45}
